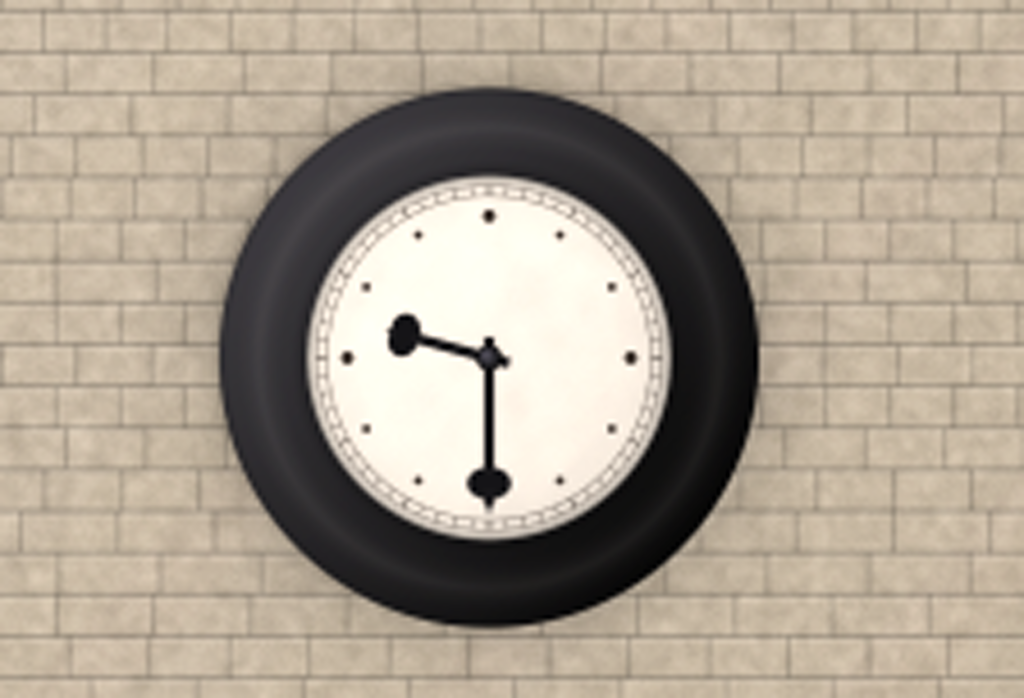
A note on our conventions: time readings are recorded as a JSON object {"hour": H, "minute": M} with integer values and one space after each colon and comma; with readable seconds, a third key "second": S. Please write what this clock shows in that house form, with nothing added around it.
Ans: {"hour": 9, "minute": 30}
